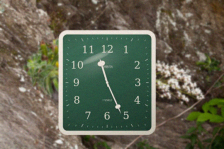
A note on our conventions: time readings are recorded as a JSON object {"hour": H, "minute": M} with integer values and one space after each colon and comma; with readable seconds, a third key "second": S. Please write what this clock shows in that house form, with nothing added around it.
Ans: {"hour": 11, "minute": 26}
